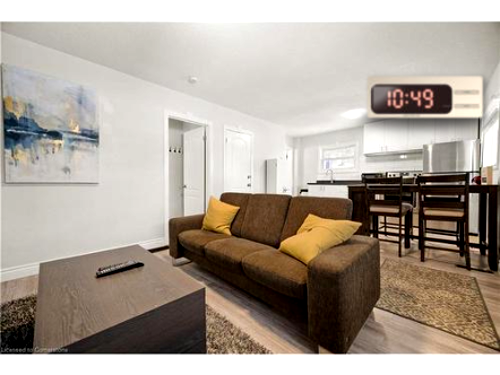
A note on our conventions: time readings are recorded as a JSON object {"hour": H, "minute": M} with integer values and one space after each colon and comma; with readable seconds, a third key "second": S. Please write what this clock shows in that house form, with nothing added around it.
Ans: {"hour": 10, "minute": 49}
